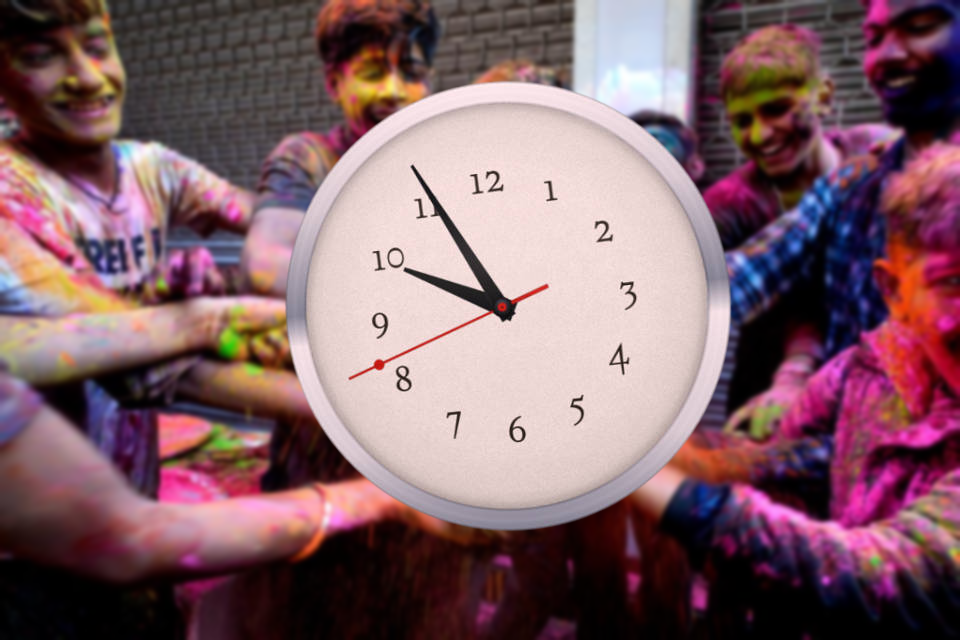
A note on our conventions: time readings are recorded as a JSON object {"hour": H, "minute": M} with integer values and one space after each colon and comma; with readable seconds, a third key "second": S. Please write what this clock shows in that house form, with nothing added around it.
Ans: {"hour": 9, "minute": 55, "second": 42}
